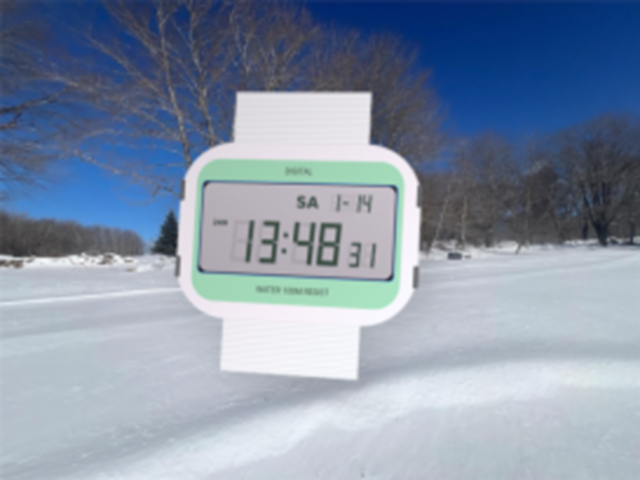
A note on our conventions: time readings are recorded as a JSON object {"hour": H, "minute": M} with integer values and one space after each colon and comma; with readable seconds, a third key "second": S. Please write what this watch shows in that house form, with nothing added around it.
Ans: {"hour": 13, "minute": 48, "second": 31}
